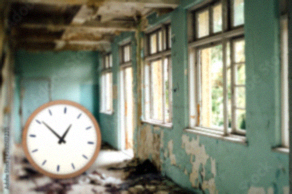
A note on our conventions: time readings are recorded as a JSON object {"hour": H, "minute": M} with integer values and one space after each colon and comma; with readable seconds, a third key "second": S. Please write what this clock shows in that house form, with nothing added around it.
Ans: {"hour": 12, "minute": 51}
